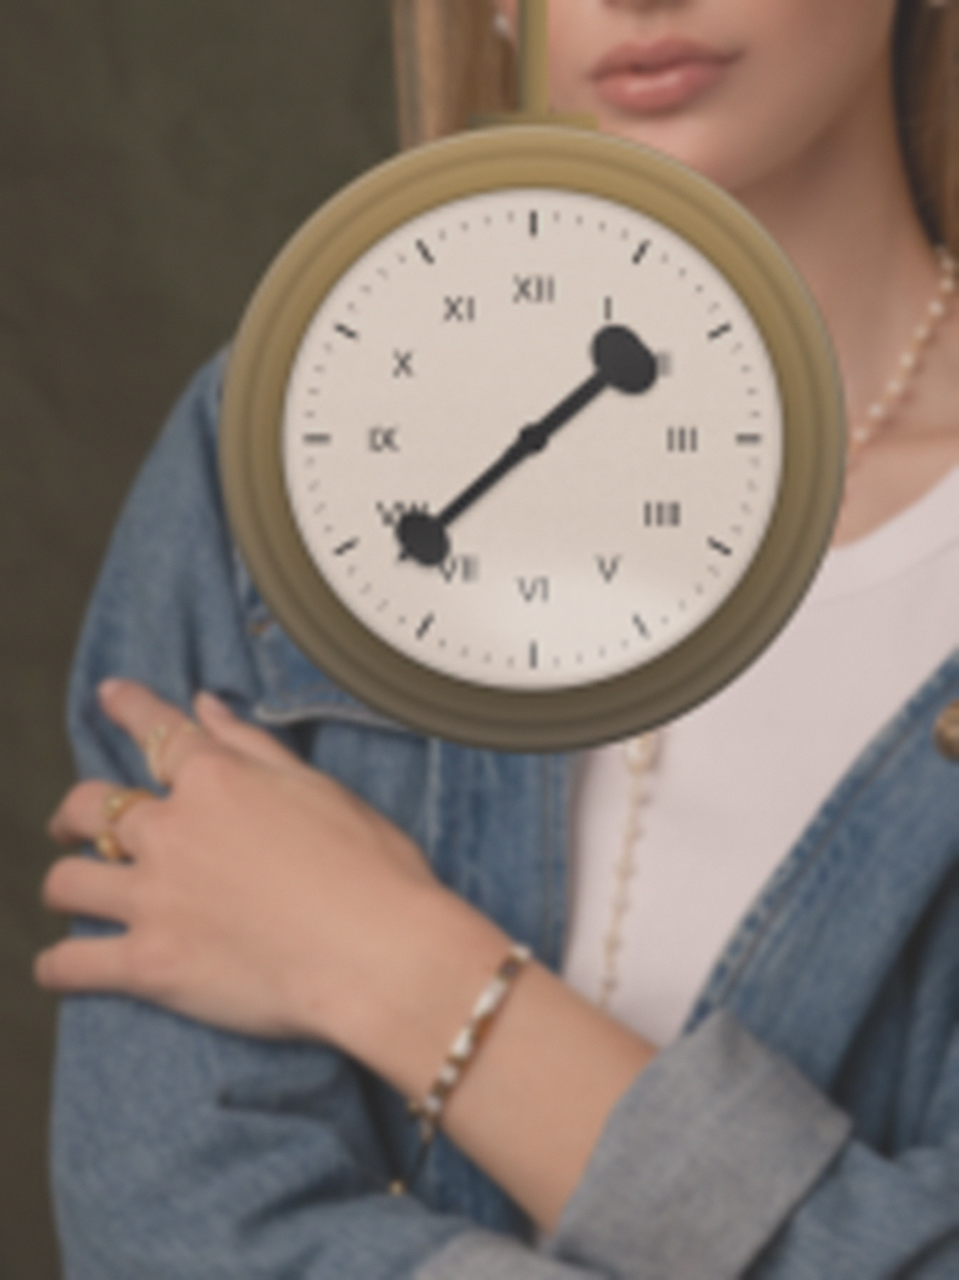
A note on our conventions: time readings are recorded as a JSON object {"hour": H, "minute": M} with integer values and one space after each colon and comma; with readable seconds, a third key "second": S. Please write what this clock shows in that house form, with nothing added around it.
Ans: {"hour": 1, "minute": 38}
